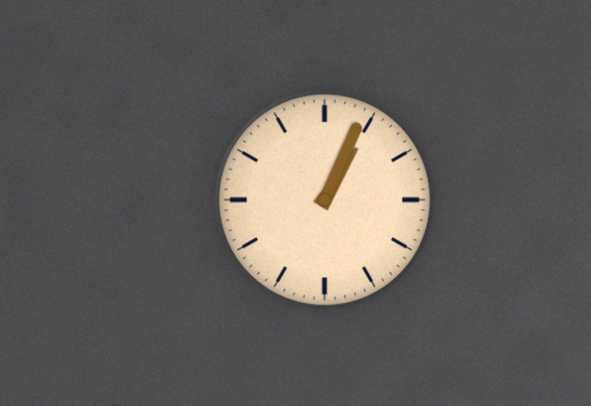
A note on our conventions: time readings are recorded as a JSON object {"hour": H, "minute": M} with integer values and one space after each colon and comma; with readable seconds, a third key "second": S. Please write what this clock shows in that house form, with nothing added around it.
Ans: {"hour": 1, "minute": 4}
